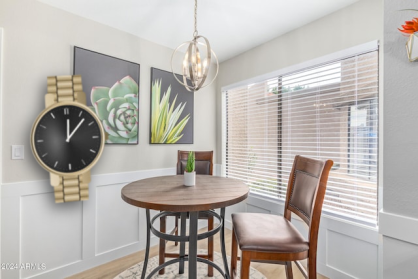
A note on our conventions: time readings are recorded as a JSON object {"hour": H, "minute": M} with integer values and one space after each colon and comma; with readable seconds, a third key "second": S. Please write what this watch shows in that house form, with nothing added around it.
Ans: {"hour": 12, "minute": 7}
